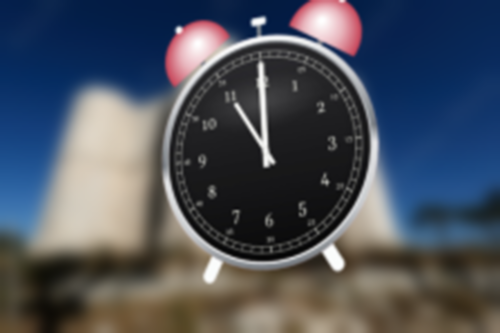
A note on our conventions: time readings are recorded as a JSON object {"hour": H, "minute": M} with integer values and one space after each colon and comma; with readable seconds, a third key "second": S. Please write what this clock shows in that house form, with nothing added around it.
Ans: {"hour": 11, "minute": 0}
